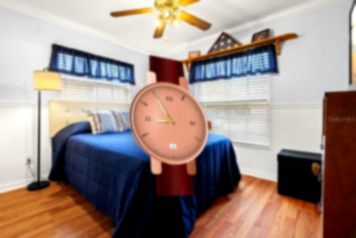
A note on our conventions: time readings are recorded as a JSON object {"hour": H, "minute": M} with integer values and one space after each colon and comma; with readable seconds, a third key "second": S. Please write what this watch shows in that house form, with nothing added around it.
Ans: {"hour": 8, "minute": 55}
